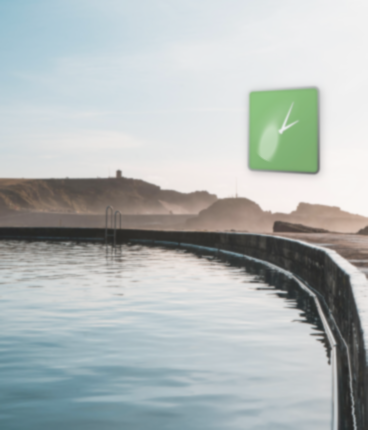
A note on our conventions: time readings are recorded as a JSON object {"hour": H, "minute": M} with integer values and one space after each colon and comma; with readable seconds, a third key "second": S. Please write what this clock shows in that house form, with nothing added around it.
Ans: {"hour": 2, "minute": 4}
